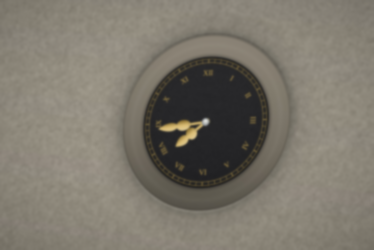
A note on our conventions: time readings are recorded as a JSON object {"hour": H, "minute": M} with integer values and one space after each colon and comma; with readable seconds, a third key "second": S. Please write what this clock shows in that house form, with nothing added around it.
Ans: {"hour": 7, "minute": 44}
